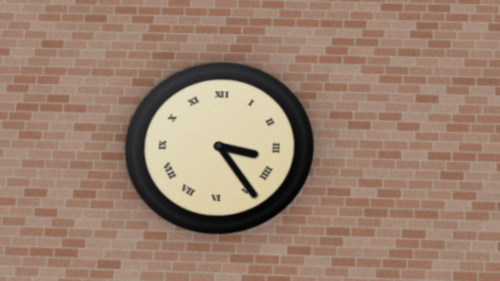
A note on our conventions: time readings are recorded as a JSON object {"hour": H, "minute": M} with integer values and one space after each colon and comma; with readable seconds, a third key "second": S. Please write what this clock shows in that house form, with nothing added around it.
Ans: {"hour": 3, "minute": 24}
